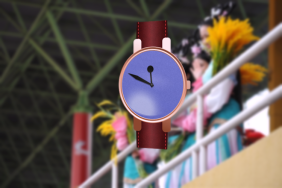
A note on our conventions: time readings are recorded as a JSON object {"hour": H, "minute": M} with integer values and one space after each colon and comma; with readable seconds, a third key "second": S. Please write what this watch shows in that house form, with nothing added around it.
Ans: {"hour": 11, "minute": 49}
